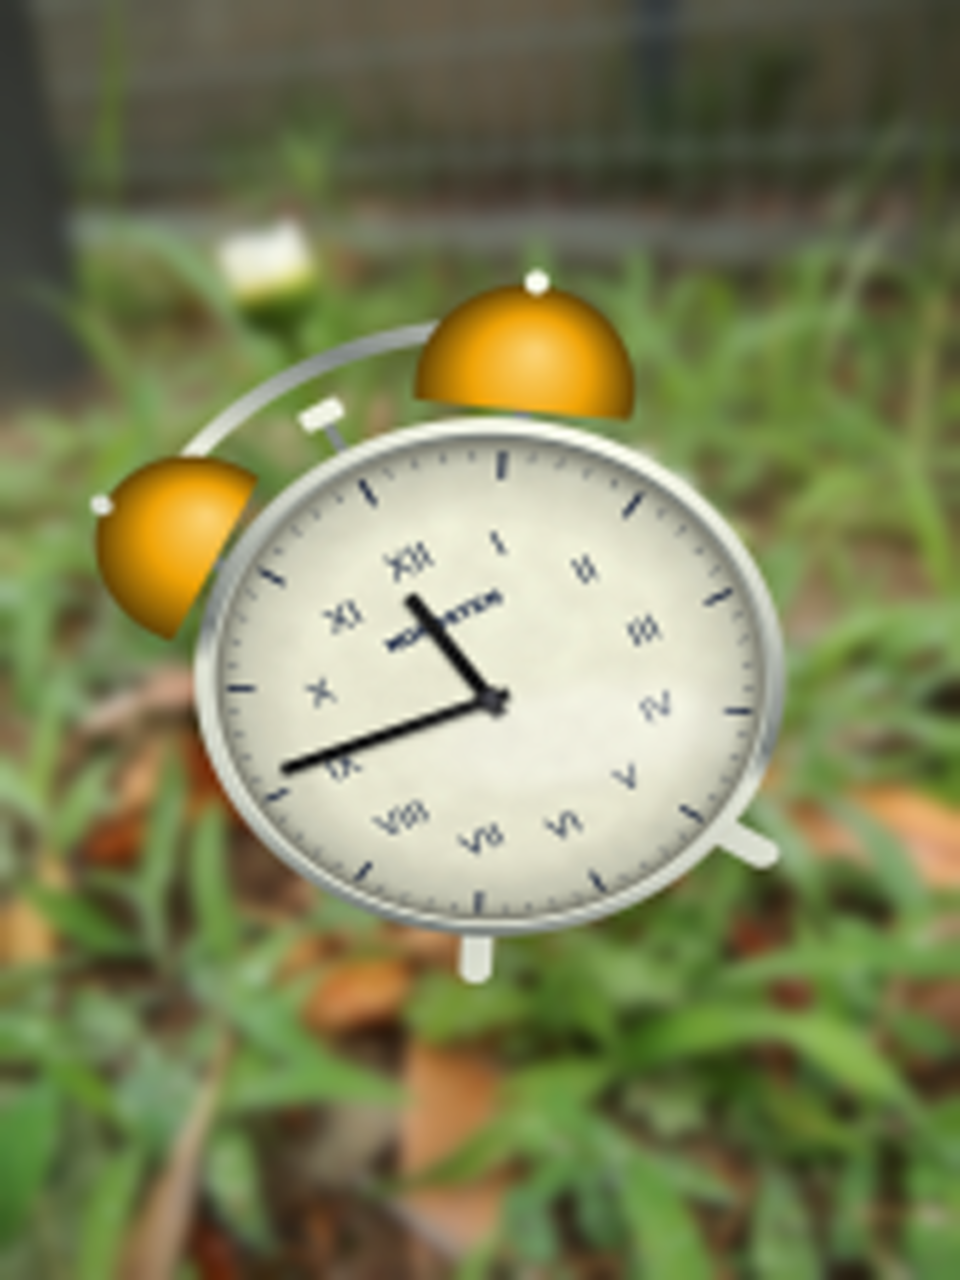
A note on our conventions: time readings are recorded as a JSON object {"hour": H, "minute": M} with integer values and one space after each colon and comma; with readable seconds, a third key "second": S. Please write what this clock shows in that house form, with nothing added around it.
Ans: {"hour": 11, "minute": 46}
